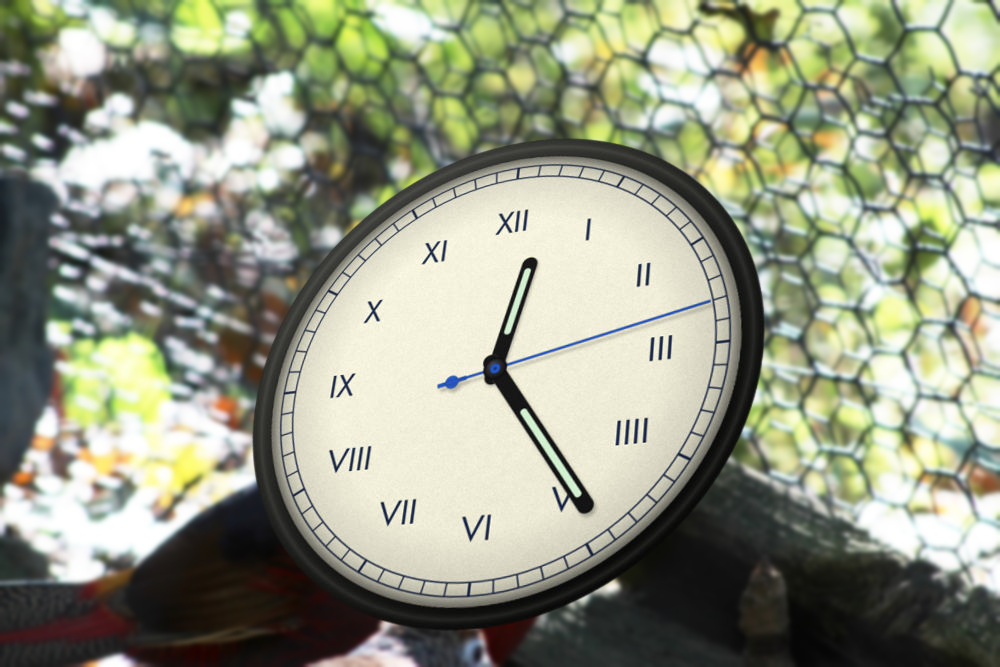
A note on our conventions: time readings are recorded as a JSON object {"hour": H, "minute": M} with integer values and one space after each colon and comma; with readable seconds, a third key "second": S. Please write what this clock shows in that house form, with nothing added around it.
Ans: {"hour": 12, "minute": 24, "second": 13}
